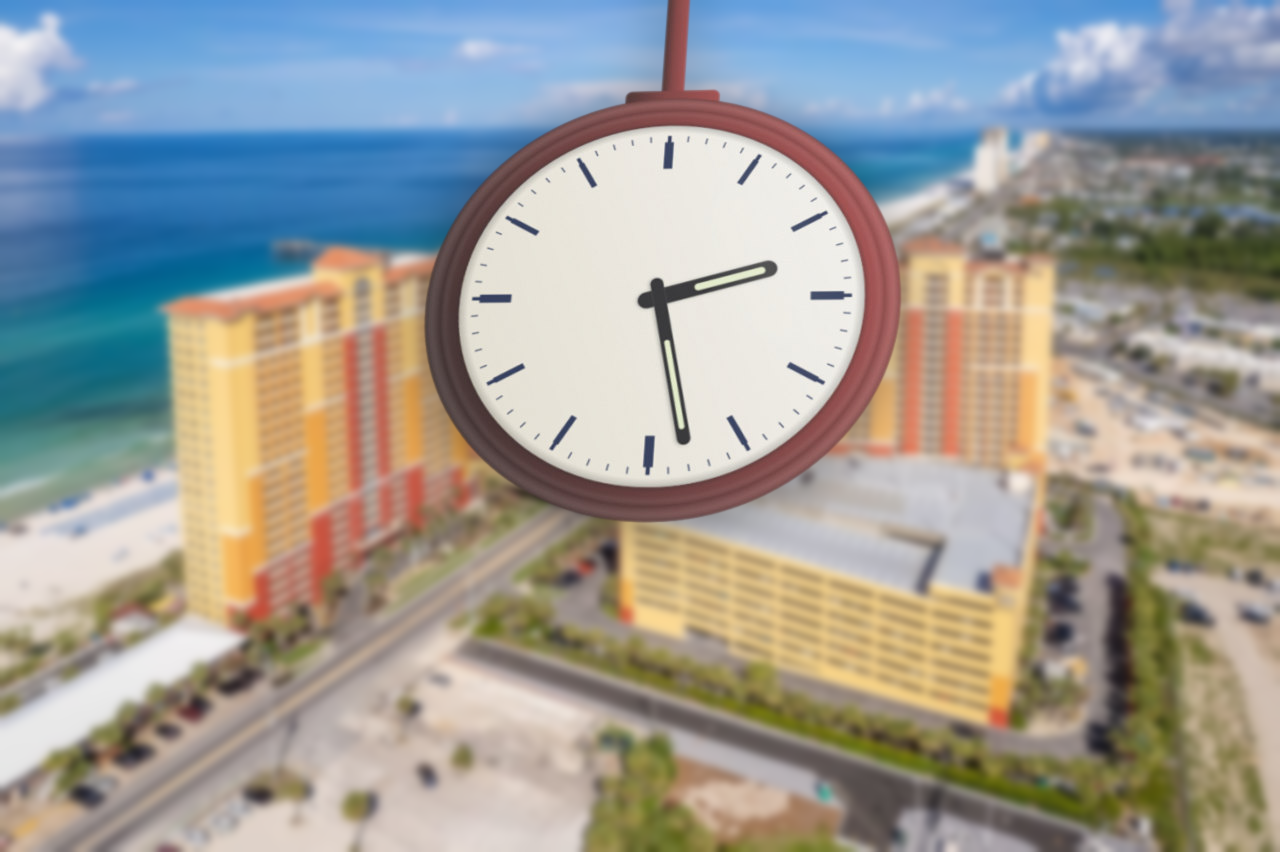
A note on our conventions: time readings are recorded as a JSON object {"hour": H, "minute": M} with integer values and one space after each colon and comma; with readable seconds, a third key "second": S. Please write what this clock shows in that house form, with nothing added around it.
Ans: {"hour": 2, "minute": 28}
